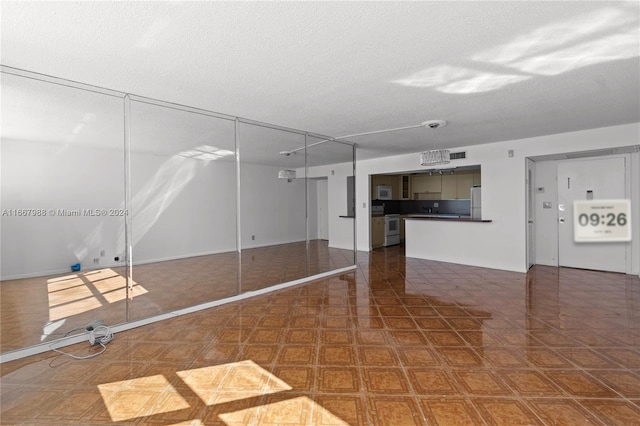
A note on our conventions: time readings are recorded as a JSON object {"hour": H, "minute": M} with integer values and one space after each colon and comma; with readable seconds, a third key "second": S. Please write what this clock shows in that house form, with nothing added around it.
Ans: {"hour": 9, "minute": 26}
